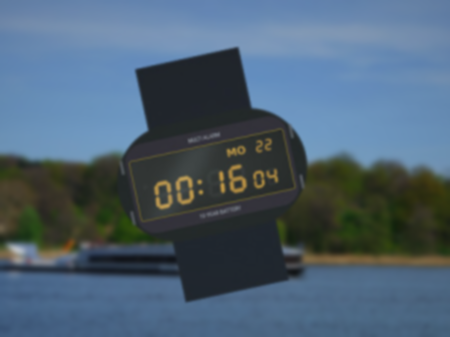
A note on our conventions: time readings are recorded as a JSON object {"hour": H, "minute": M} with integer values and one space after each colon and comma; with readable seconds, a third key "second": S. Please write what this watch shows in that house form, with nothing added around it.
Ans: {"hour": 0, "minute": 16, "second": 4}
